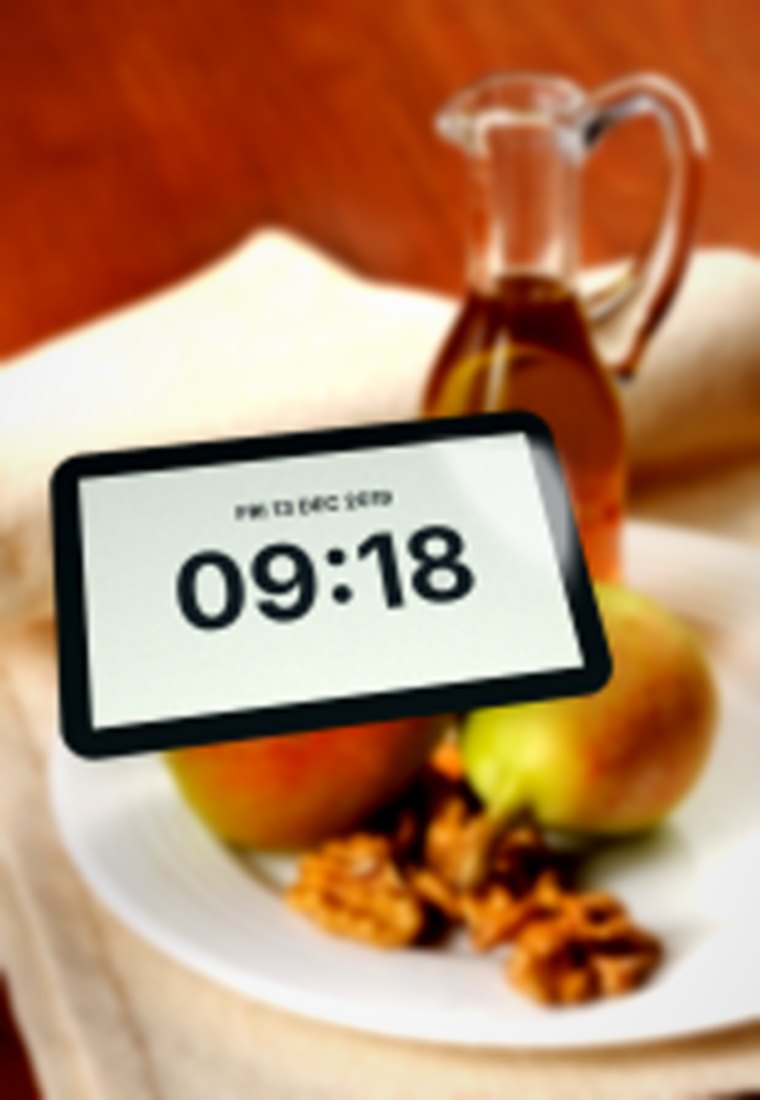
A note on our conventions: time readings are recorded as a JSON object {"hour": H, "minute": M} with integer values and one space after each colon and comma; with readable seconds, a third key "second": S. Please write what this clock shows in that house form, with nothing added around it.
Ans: {"hour": 9, "minute": 18}
